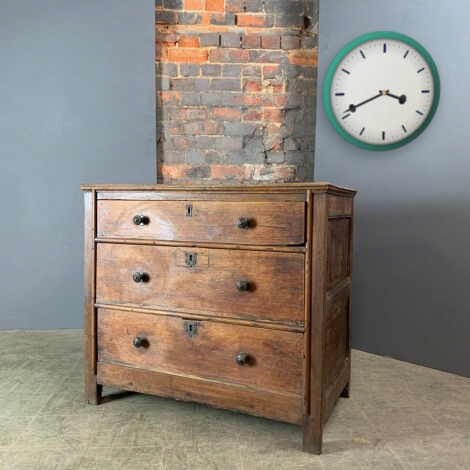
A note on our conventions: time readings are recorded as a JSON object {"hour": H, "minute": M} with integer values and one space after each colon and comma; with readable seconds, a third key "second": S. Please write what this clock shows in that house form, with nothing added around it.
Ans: {"hour": 3, "minute": 41}
